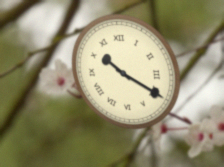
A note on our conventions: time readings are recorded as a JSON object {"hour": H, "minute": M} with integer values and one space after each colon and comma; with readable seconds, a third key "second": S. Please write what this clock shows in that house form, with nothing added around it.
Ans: {"hour": 10, "minute": 20}
